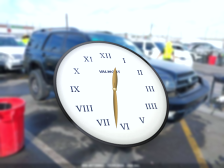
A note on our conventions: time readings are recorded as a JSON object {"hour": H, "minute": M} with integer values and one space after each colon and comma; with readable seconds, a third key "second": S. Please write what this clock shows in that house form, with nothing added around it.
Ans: {"hour": 12, "minute": 32}
